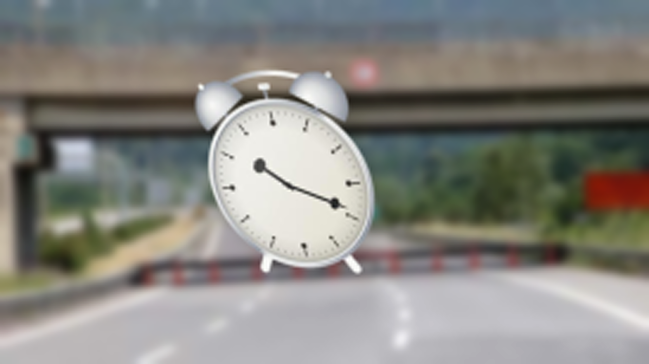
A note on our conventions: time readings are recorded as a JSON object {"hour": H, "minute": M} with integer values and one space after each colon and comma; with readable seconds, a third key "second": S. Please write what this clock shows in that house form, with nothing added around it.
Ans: {"hour": 10, "minute": 19}
